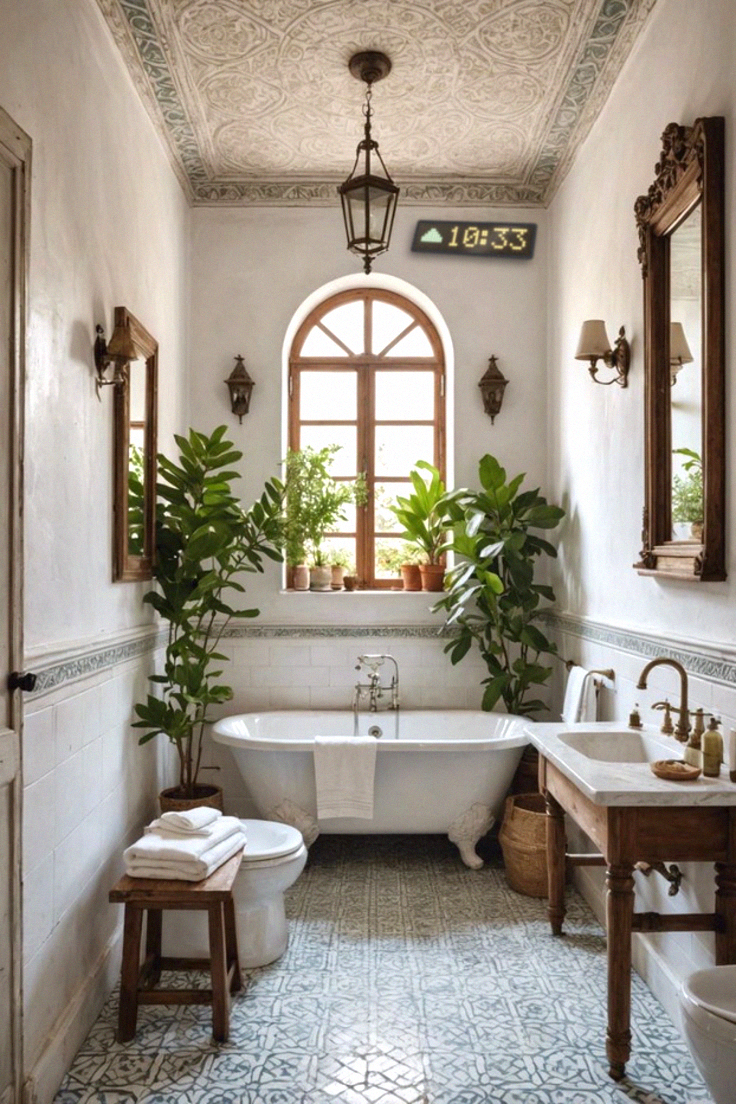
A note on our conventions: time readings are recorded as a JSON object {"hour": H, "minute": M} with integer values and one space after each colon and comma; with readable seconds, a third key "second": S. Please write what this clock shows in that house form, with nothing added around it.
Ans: {"hour": 10, "minute": 33}
